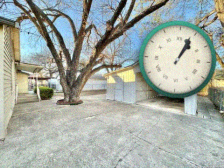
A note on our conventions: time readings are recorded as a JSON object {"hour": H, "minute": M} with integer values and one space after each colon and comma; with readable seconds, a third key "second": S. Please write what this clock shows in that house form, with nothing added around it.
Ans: {"hour": 1, "minute": 4}
